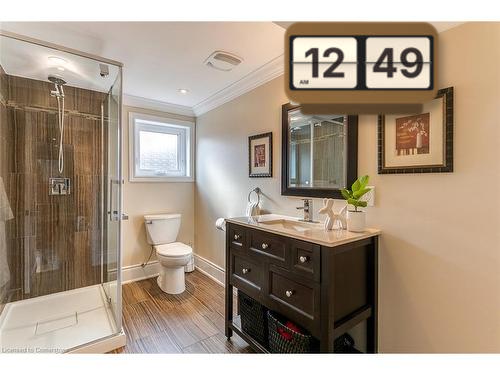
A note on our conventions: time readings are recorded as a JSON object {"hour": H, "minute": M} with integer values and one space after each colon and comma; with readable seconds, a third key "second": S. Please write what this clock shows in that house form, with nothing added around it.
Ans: {"hour": 12, "minute": 49}
